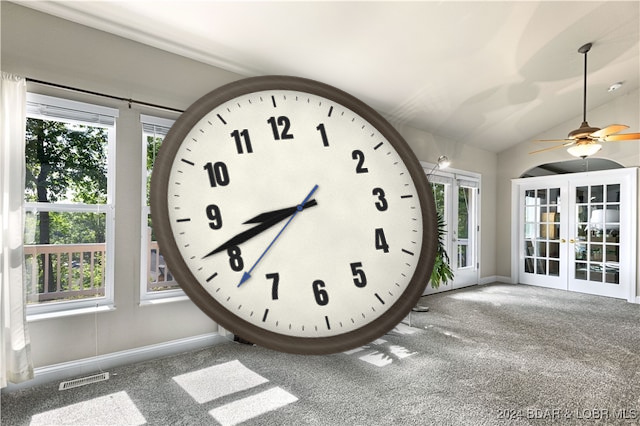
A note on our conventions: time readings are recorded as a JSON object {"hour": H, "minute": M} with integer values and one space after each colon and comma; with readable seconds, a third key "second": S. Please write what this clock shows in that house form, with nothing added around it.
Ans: {"hour": 8, "minute": 41, "second": 38}
